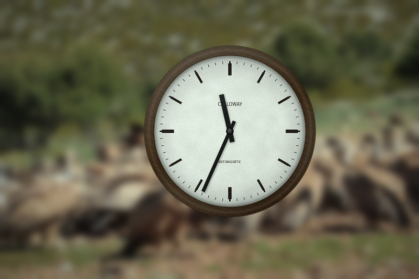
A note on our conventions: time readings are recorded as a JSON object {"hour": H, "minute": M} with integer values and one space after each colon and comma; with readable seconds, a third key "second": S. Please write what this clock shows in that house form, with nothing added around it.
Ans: {"hour": 11, "minute": 34}
